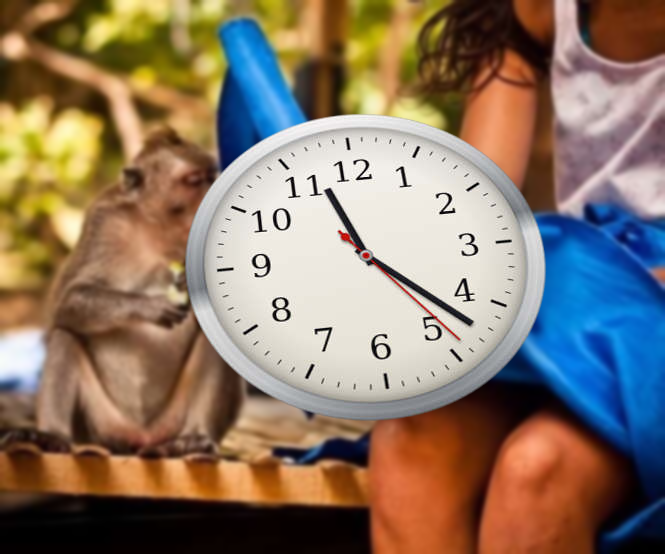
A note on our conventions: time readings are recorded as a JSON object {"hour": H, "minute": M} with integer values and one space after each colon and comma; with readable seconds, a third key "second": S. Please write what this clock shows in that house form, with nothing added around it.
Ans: {"hour": 11, "minute": 22, "second": 24}
